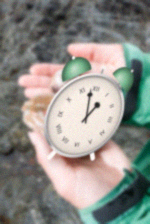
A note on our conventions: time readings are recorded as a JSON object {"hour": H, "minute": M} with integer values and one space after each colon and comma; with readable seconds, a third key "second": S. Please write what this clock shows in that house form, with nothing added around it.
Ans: {"hour": 12, "minute": 58}
